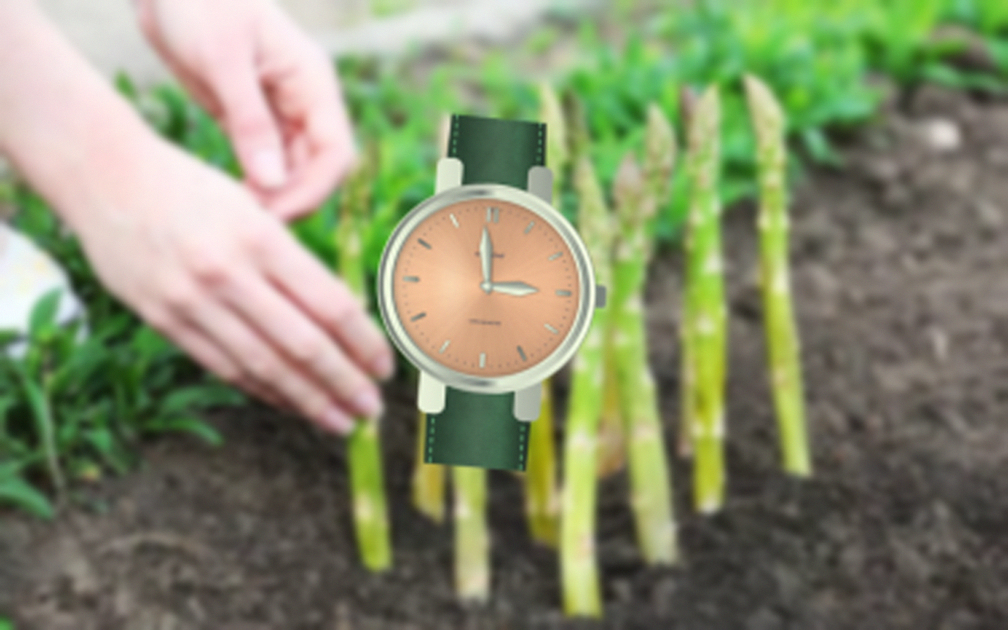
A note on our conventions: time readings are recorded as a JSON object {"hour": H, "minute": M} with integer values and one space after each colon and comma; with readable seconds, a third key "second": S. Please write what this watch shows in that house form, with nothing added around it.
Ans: {"hour": 2, "minute": 59}
